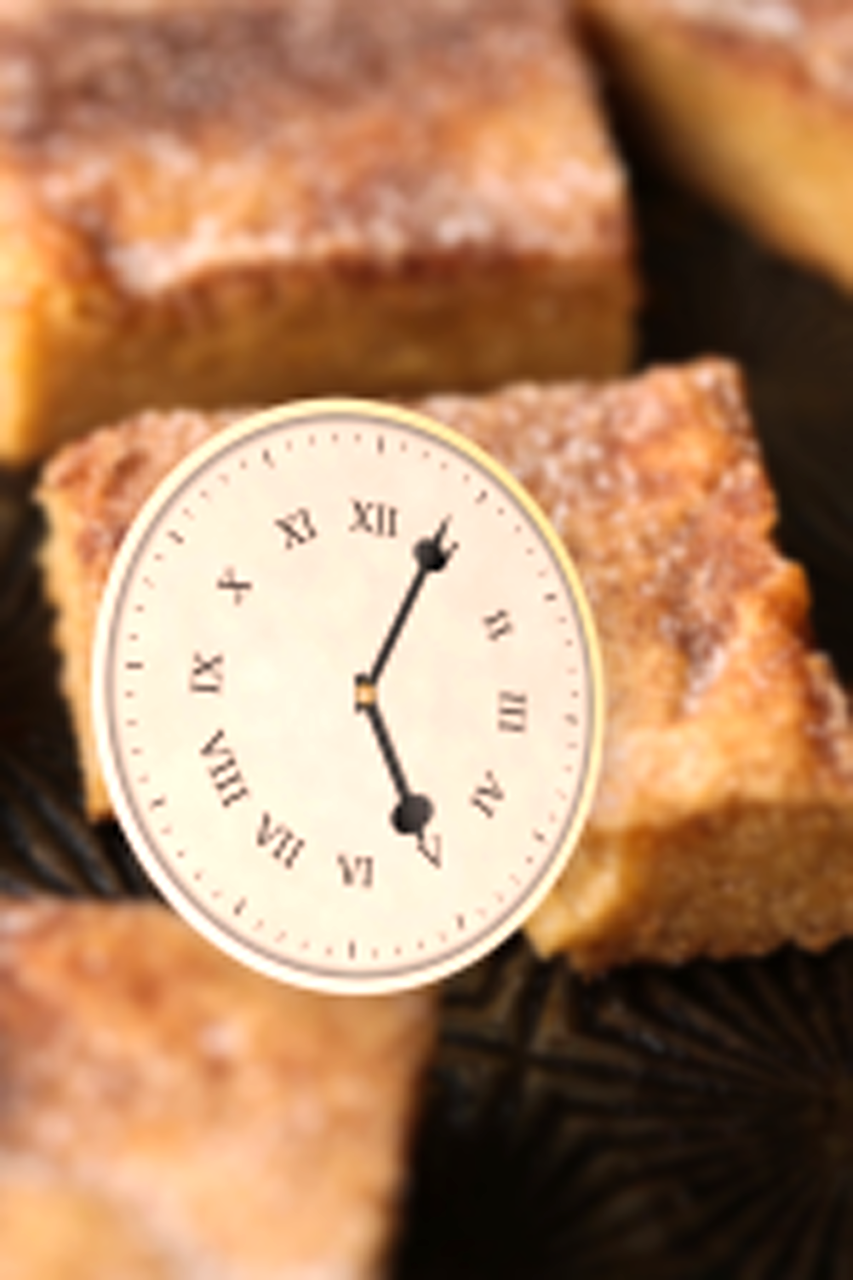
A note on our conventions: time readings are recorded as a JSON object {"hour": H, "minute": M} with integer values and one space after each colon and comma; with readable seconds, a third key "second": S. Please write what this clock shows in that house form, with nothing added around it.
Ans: {"hour": 5, "minute": 4}
